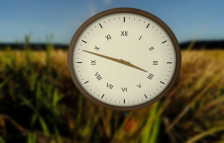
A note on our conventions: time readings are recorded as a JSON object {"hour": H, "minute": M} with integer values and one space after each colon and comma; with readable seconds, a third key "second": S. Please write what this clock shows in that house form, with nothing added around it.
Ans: {"hour": 3, "minute": 48}
